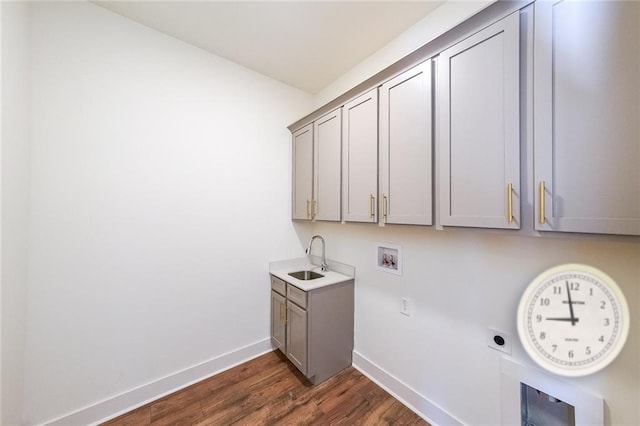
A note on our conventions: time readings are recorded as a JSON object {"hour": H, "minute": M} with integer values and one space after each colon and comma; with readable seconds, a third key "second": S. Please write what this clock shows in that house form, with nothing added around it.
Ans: {"hour": 8, "minute": 58}
